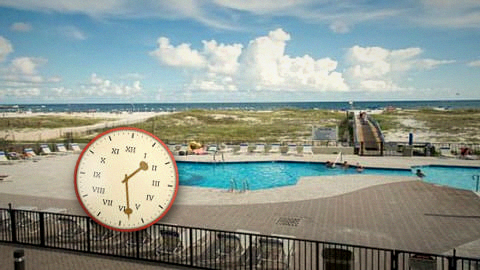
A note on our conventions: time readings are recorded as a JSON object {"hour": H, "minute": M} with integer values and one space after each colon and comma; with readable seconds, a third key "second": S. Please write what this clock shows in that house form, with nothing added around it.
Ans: {"hour": 1, "minute": 28}
